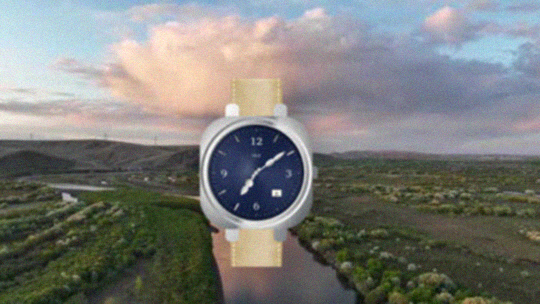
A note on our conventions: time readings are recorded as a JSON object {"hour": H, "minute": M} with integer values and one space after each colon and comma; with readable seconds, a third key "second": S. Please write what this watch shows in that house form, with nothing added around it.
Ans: {"hour": 7, "minute": 9}
